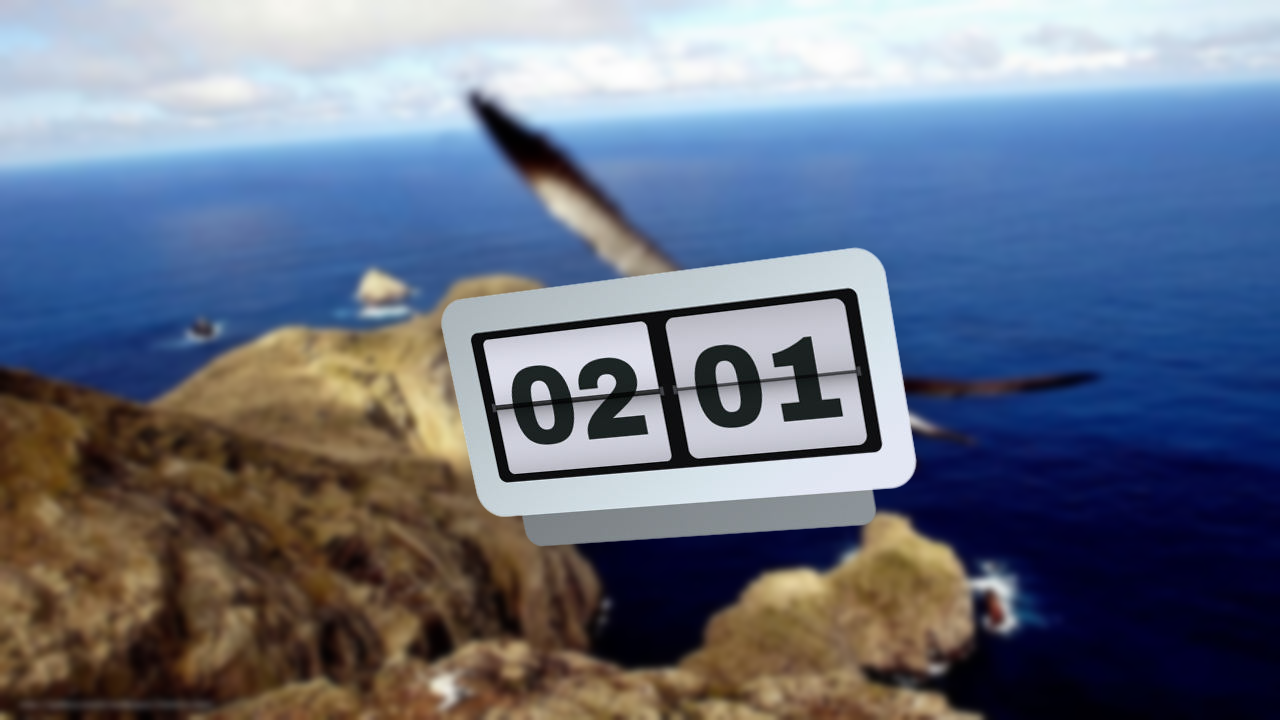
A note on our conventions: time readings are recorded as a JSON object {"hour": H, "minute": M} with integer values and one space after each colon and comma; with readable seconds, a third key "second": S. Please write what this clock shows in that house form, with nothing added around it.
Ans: {"hour": 2, "minute": 1}
